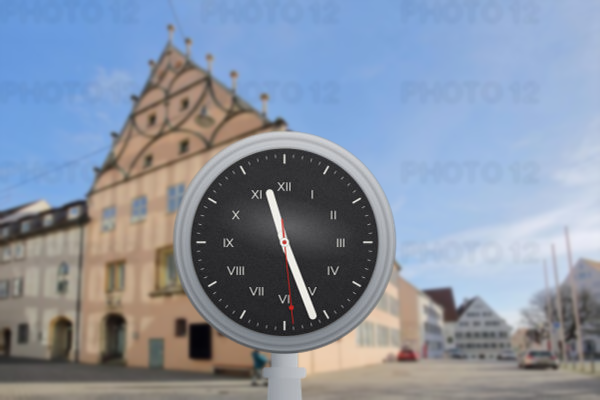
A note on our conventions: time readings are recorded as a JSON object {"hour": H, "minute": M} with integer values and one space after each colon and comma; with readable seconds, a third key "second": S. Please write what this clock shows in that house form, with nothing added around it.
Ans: {"hour": 11, "minute": 26, "second": 29}
